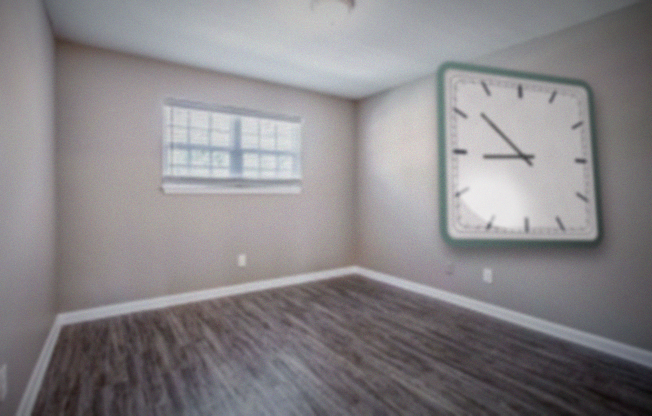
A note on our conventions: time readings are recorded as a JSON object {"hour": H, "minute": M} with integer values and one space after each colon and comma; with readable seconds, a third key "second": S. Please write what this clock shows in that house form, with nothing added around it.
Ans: {"hour": 8, "minute": 52}
